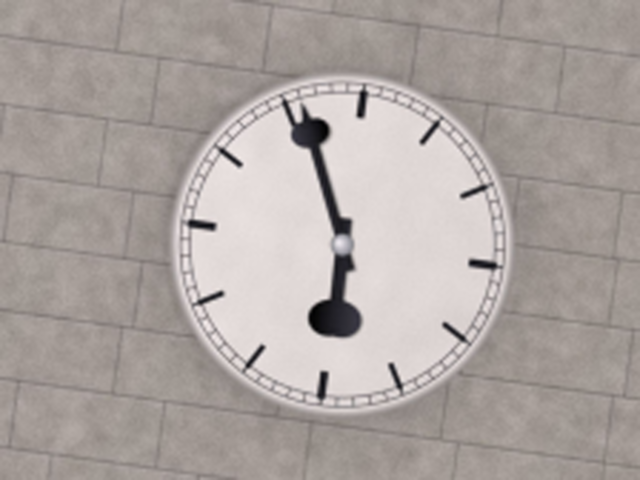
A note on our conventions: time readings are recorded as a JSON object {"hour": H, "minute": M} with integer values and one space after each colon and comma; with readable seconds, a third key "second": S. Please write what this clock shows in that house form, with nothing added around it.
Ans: {"hour": 5, "minute": 56}
